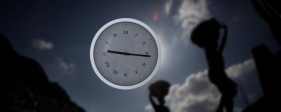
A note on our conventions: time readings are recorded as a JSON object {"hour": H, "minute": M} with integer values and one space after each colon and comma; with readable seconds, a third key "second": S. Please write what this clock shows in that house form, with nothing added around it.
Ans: {"hour": 9, "minute": 16}
